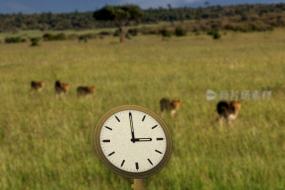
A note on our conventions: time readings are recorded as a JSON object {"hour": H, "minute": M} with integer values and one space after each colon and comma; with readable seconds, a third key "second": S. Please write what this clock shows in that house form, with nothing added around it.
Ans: {"hour": 3, "minute": 0}
